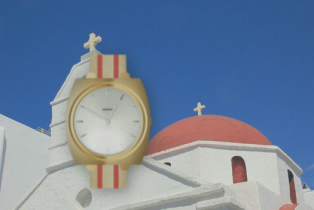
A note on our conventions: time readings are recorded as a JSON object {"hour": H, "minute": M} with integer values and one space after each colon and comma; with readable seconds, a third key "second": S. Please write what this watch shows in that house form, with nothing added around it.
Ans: {"hour": 12, "minute": 50}
